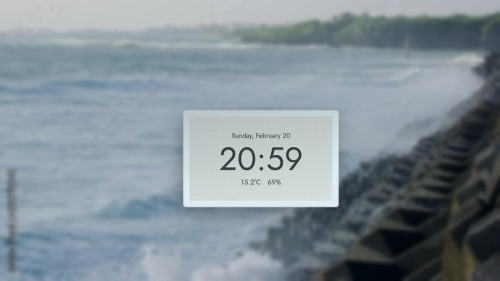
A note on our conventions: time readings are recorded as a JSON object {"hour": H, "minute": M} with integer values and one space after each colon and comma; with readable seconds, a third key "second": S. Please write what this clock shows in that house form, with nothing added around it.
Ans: {"hour": 20, "minute": 59}
